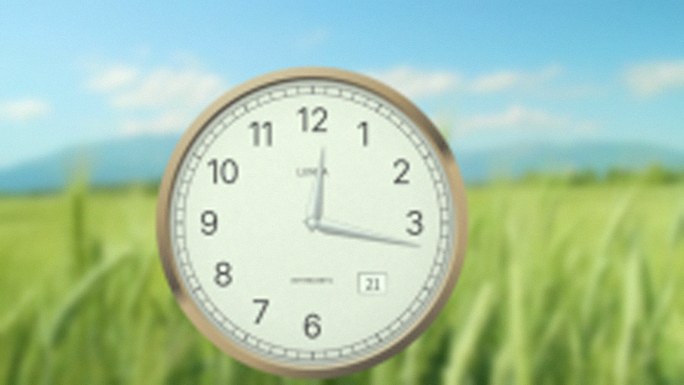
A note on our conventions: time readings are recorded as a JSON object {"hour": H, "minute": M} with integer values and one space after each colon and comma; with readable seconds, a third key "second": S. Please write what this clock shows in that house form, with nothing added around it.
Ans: {"hour": 12, "minute": 17}
